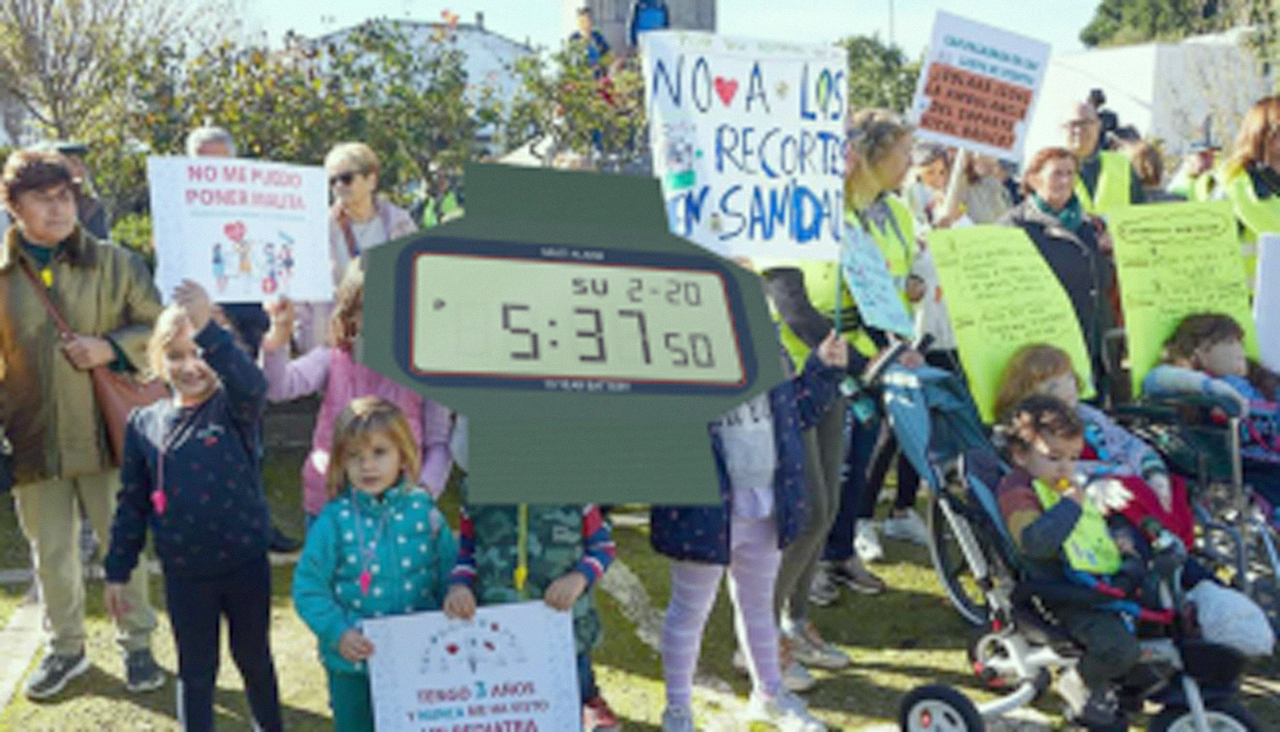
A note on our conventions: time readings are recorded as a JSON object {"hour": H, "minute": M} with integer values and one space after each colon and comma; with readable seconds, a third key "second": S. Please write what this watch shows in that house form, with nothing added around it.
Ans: {"hour": 5, "minute": 37, "second": 50}
